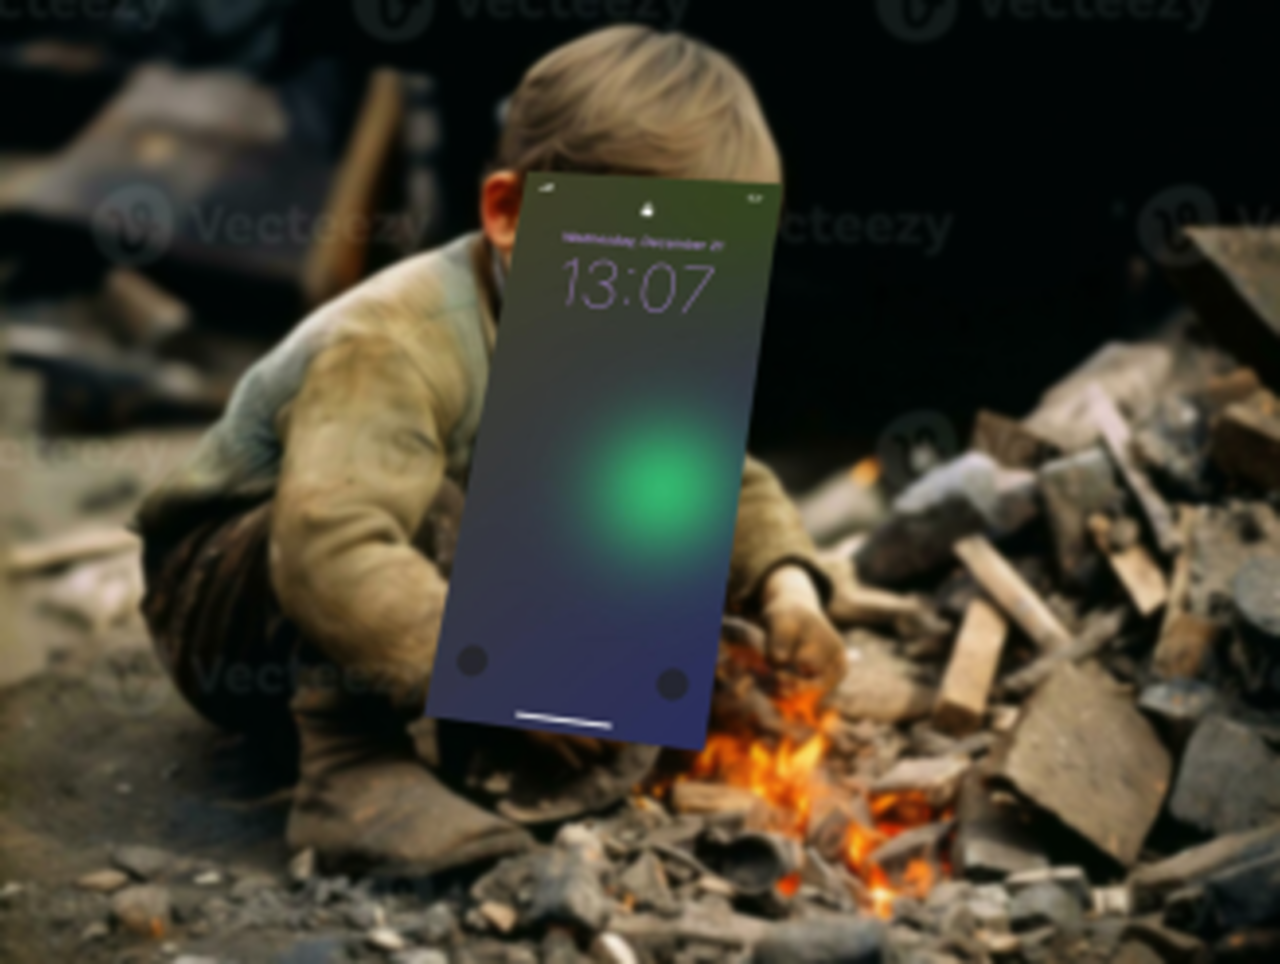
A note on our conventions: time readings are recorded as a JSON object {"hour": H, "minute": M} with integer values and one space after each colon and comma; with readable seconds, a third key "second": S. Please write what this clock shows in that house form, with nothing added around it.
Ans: {"hour": 13, "minute": 7}
